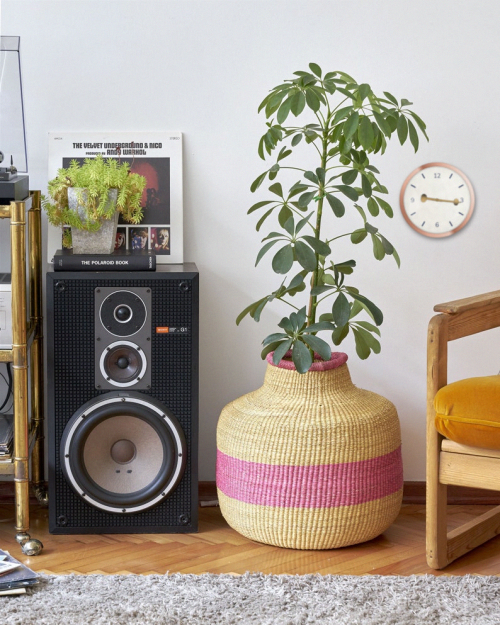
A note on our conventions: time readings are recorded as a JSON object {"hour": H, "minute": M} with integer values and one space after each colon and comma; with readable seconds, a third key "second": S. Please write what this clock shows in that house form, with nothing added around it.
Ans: {"hour": 9, "minute": 16}
